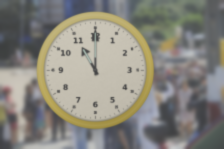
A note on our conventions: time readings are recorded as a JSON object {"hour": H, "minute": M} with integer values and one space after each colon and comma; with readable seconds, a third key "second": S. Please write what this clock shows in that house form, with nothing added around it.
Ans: {"hour": 11, "minute": 0}
